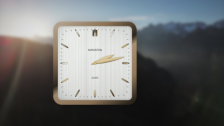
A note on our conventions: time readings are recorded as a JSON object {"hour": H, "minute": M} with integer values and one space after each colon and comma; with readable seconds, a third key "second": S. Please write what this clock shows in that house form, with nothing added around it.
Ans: {"hour": 2, "minute": 13}
